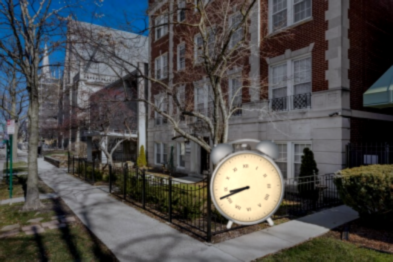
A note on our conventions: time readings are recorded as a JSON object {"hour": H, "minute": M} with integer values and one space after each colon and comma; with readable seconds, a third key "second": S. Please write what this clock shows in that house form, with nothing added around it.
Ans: {"hour": 8, "minute": 42}
